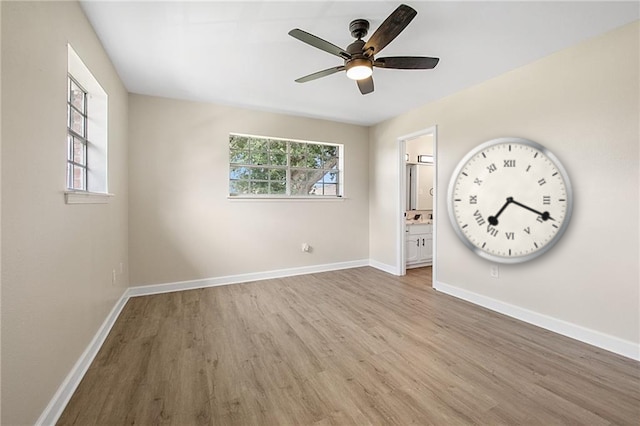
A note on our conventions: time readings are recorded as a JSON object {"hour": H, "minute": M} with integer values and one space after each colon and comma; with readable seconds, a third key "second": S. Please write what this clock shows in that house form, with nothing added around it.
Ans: {"hour": 7, "minute": 19}
